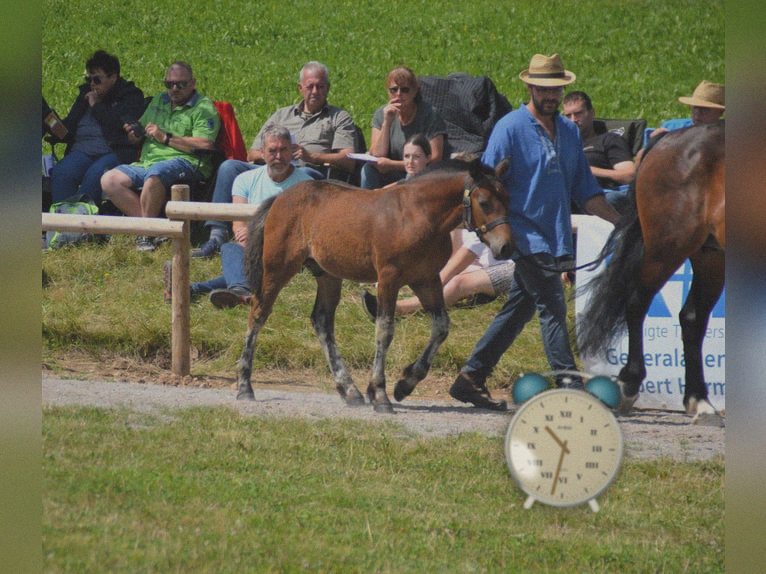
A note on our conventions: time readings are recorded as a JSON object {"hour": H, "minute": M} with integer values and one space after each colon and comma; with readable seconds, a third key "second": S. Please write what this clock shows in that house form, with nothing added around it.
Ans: {"hour": 10, "minute": 32}
